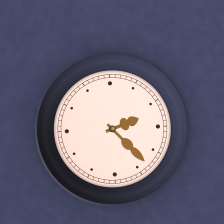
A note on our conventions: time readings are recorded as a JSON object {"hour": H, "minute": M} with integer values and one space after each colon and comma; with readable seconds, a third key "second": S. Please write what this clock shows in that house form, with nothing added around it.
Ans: {"hour": 2, "minute": 23}
